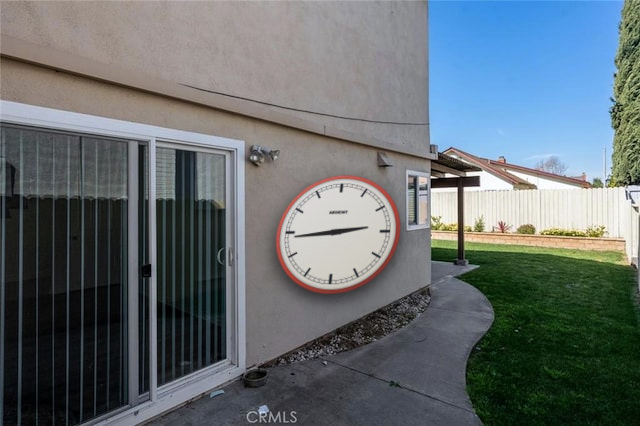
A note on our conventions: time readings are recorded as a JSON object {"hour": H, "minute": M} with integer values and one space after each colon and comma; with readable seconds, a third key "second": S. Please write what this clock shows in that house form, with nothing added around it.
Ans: {"hour": 2, "minute": 44}
